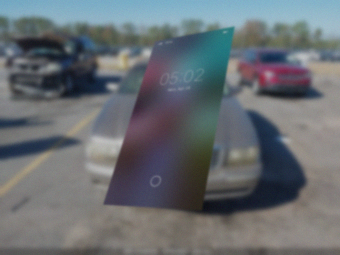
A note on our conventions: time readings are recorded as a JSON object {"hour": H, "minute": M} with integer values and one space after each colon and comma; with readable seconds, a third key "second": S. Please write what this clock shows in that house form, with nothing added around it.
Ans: {"hour": 5, "minute": 2}
